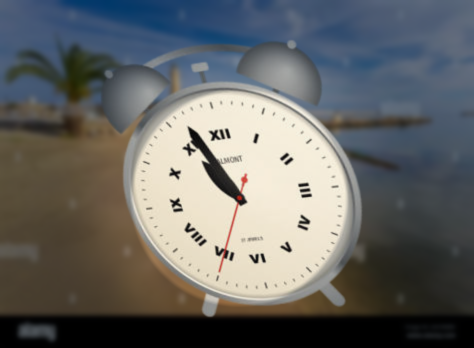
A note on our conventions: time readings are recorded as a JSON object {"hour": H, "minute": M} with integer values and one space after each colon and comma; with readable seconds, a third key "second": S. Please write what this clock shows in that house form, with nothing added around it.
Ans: {"hour": 10, "minute": 56, "second": 35}
